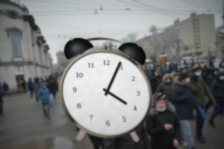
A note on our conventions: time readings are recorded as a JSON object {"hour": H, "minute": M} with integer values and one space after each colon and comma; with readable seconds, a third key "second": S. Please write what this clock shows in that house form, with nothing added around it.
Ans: {"hour": 4, "minute": 4}
